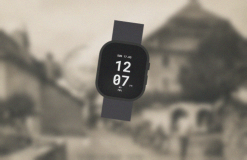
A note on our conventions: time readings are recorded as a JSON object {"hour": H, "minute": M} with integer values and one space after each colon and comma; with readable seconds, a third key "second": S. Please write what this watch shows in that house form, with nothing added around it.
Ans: {"hour": 12, "minute": 7}
